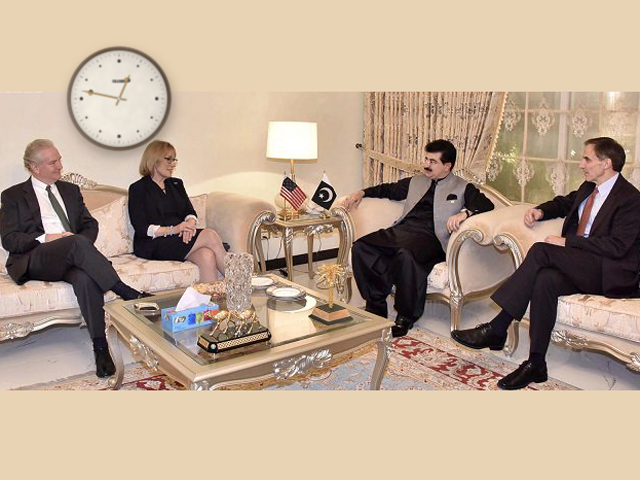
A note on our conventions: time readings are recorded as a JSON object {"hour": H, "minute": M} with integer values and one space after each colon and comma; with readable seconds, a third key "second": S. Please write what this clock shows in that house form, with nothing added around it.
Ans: {"hour": 12, "minute": 47}
